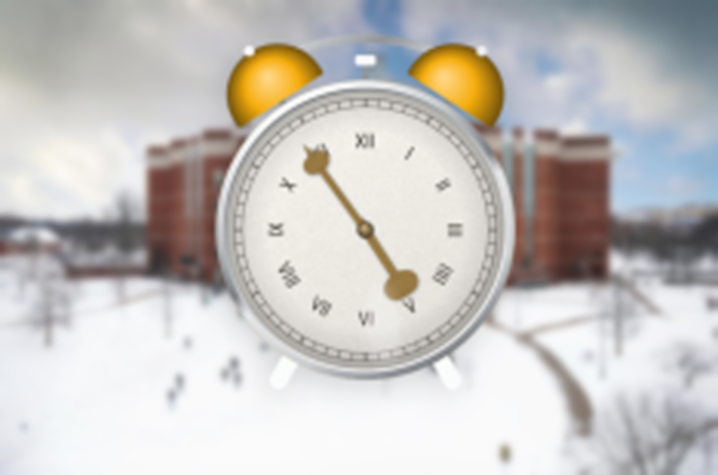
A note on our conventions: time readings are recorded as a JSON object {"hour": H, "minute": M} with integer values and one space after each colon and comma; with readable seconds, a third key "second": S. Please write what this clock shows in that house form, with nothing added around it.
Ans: {"hour": 4, "minute": 54}
